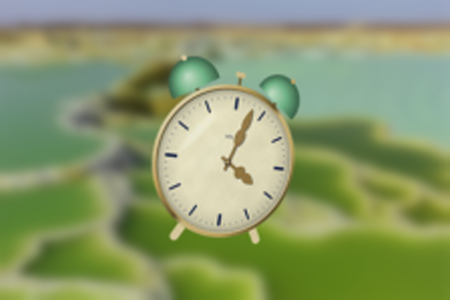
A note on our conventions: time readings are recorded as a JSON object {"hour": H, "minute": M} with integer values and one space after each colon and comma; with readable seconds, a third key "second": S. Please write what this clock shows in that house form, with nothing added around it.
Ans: {"hour": 4, "minute": 3}
